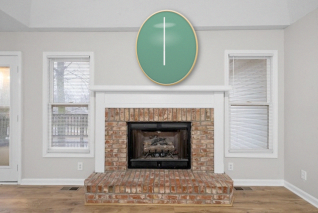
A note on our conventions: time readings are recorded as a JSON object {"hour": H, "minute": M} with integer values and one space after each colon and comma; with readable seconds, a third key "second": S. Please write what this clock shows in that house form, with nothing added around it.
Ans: {"hour": 6, "minute": 0}
